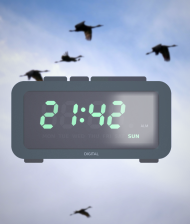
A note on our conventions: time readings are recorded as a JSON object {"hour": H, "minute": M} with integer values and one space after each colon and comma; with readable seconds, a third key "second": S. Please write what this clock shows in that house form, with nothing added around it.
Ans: {"hour": 21, "minute": 42}
